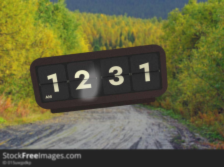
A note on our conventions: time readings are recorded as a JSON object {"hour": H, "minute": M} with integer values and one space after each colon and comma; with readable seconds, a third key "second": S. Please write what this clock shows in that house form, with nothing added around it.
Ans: {"hour": 12, "minute": 31}
